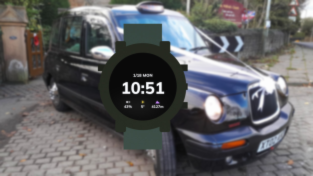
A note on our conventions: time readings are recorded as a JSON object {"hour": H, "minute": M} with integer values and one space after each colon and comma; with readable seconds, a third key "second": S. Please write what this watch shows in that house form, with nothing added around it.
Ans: {"hour": 10, "minute": 51}
